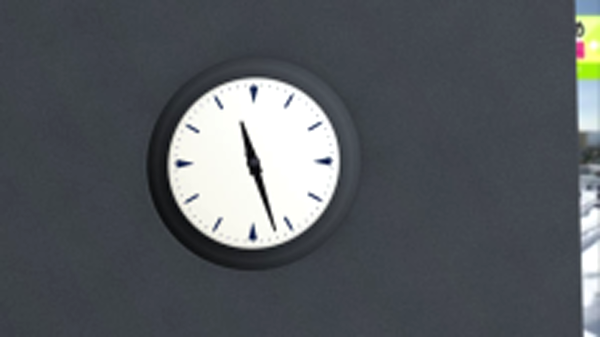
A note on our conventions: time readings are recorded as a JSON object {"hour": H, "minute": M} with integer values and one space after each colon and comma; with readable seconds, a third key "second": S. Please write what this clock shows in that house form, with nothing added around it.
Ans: {"hour": 11, "minute": 27}
